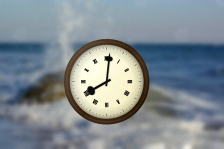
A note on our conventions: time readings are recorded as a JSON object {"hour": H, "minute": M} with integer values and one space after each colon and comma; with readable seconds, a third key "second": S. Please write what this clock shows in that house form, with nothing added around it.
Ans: {"hour": 8, "minute": 1}
